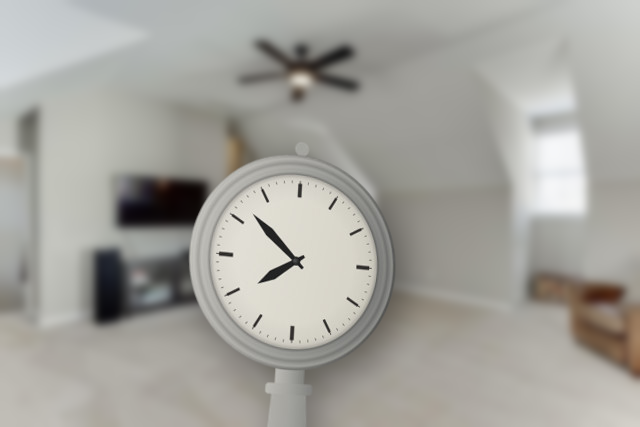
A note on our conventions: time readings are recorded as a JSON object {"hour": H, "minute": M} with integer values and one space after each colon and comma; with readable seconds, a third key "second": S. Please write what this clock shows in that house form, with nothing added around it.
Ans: {"hour": 7, "minute": 52}
